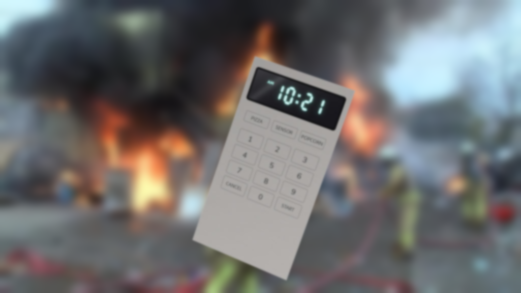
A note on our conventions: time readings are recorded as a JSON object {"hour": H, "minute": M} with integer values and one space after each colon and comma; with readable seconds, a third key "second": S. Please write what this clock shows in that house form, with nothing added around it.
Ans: {"hour": 10, "minute": 21}
